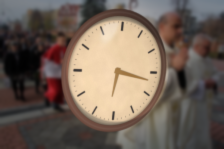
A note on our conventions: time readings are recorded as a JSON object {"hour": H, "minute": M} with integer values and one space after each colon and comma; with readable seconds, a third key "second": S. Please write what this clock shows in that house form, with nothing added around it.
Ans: {"hour": 6, "minute": 17}
